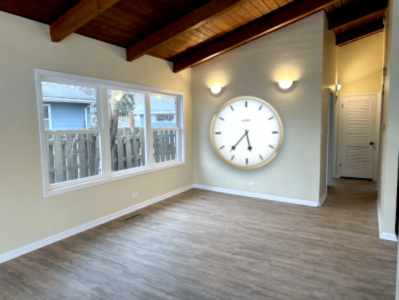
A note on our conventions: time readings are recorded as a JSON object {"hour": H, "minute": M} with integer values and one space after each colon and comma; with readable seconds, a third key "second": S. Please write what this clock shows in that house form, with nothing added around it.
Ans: {"hour": 5, "minute": 37}
